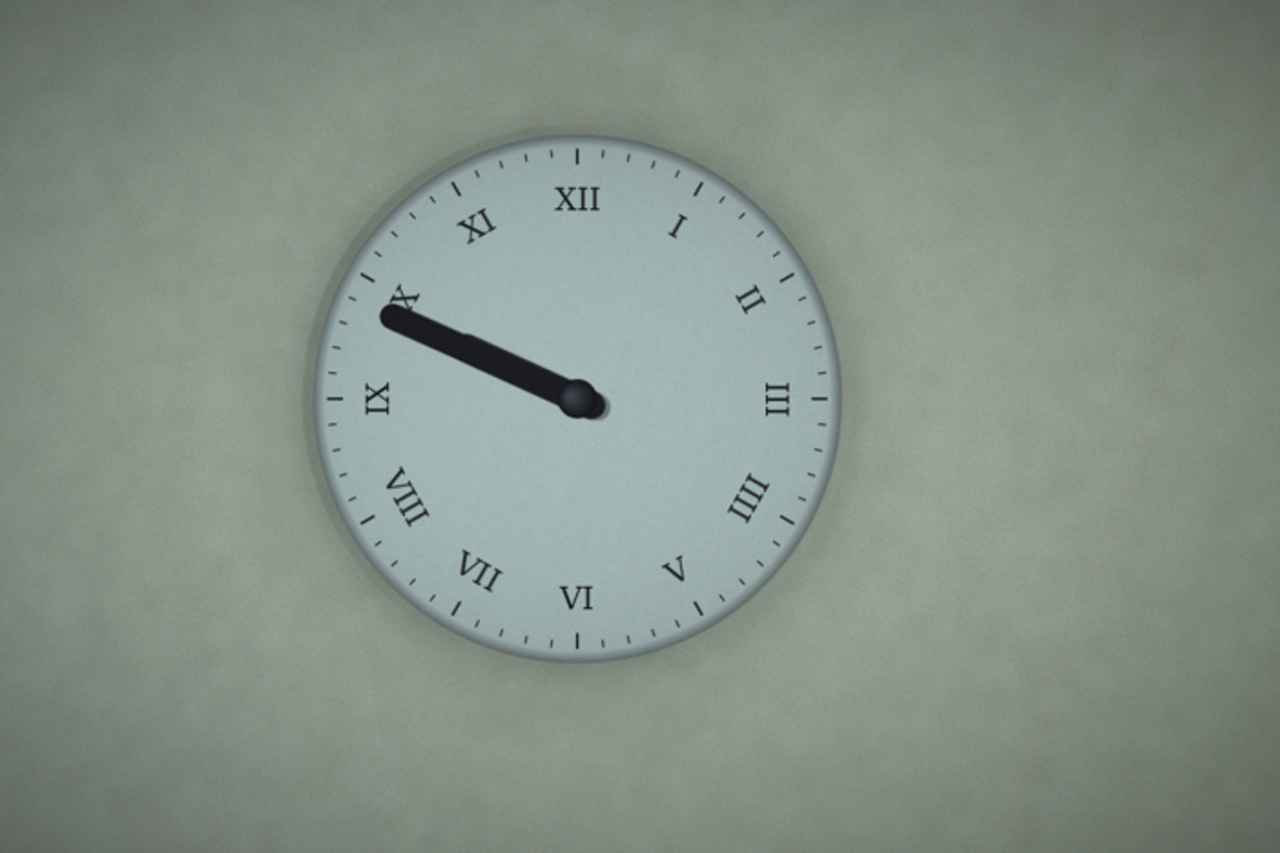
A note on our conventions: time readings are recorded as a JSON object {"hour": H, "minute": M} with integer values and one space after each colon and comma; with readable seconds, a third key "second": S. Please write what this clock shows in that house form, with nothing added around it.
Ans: {"hour": 9, "minute": 49}
